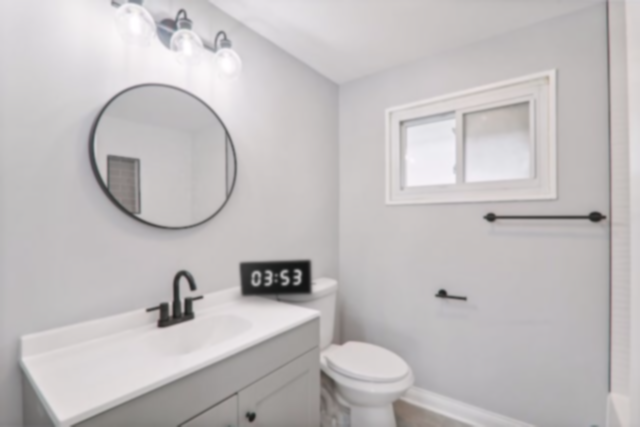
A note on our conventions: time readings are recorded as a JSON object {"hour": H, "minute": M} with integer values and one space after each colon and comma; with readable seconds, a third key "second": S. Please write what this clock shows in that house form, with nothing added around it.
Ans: {"hour": 3, "minute": 53}
